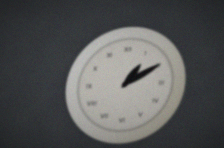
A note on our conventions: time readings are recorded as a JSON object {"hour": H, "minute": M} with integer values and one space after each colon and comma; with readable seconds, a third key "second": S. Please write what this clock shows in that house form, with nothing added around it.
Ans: {"hour": 1, "minute": 10}
